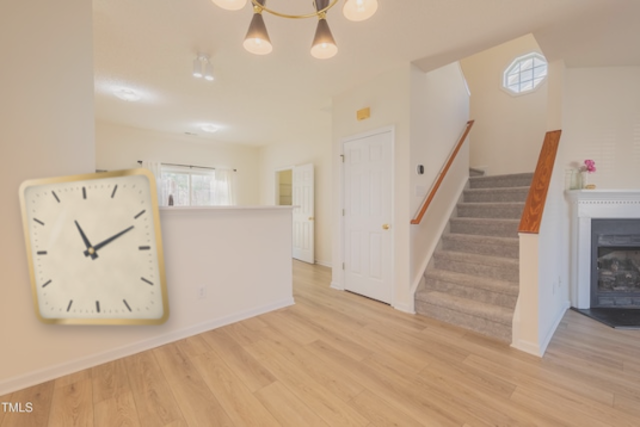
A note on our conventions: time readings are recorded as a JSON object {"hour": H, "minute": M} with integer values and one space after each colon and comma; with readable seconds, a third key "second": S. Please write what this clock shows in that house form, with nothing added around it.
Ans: {"hour": 11, "minute": 11}
